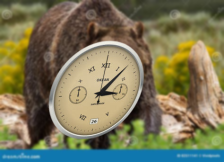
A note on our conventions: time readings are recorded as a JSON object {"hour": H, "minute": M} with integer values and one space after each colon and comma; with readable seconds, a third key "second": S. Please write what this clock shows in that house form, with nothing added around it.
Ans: {"hour": 3, "minute": 7}
